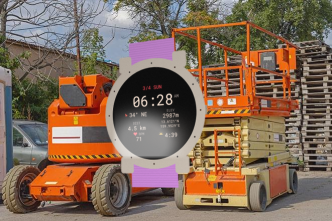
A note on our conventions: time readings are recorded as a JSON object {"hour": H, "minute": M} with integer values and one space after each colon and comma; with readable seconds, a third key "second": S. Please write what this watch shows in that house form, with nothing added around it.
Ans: {"hour": 6, "minute": 28}
